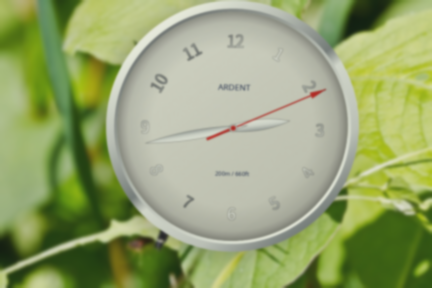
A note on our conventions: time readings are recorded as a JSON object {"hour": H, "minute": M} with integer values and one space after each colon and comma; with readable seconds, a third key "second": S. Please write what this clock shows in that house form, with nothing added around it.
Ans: {"hour": 2, "minute": 43, "second": 11}
